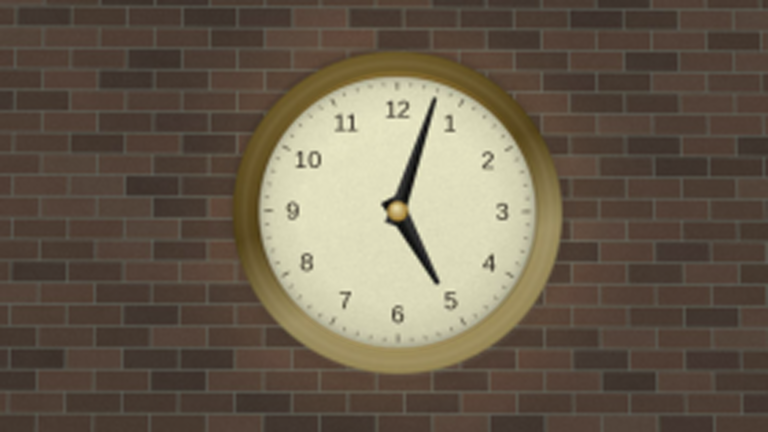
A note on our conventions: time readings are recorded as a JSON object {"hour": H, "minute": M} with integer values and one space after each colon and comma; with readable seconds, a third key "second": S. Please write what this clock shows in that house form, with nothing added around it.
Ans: {"hour": 5, "minute": 3}
